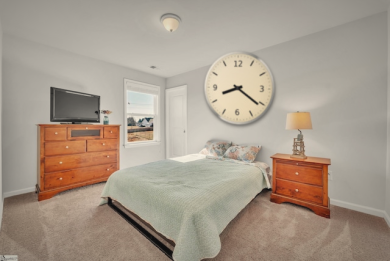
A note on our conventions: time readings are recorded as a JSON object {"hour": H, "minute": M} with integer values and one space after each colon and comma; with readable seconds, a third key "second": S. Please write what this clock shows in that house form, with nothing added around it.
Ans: {"hour": 8, "minute": 21}
